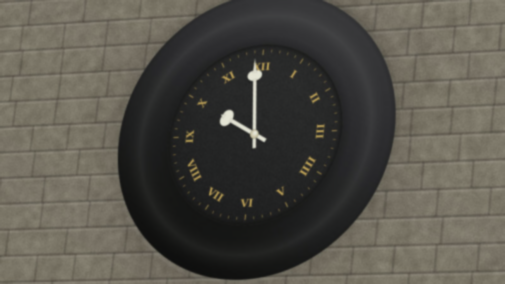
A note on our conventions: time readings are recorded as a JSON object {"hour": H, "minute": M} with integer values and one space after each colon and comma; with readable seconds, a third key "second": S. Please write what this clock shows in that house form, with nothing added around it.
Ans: {"hour": 9, "minute": 59}
